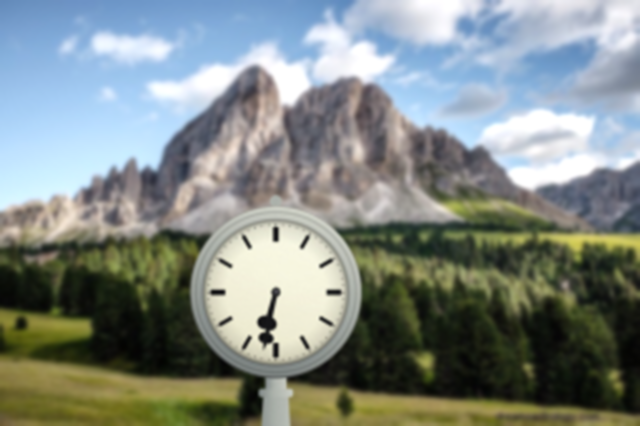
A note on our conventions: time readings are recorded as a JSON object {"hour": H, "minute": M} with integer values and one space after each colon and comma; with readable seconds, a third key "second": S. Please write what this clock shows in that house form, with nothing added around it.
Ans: {"hour": 6, "minute": 32}
